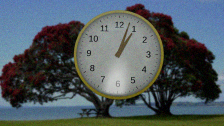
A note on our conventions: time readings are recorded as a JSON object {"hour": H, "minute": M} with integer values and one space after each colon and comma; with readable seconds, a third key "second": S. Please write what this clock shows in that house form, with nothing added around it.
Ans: {"hour": 1, "minute": 3}
